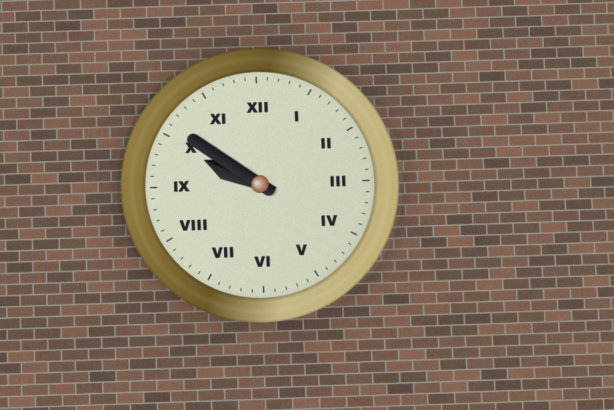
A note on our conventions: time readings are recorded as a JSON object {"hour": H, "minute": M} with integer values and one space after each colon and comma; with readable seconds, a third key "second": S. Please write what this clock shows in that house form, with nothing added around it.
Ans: {"hour": 9, "minute": 51}
